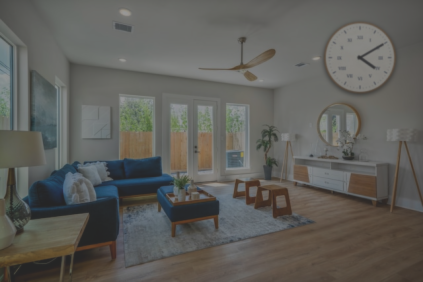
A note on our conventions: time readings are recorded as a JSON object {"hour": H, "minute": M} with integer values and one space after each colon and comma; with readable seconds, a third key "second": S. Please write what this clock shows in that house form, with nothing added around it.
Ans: {"hour": 4, "minute": 10}
